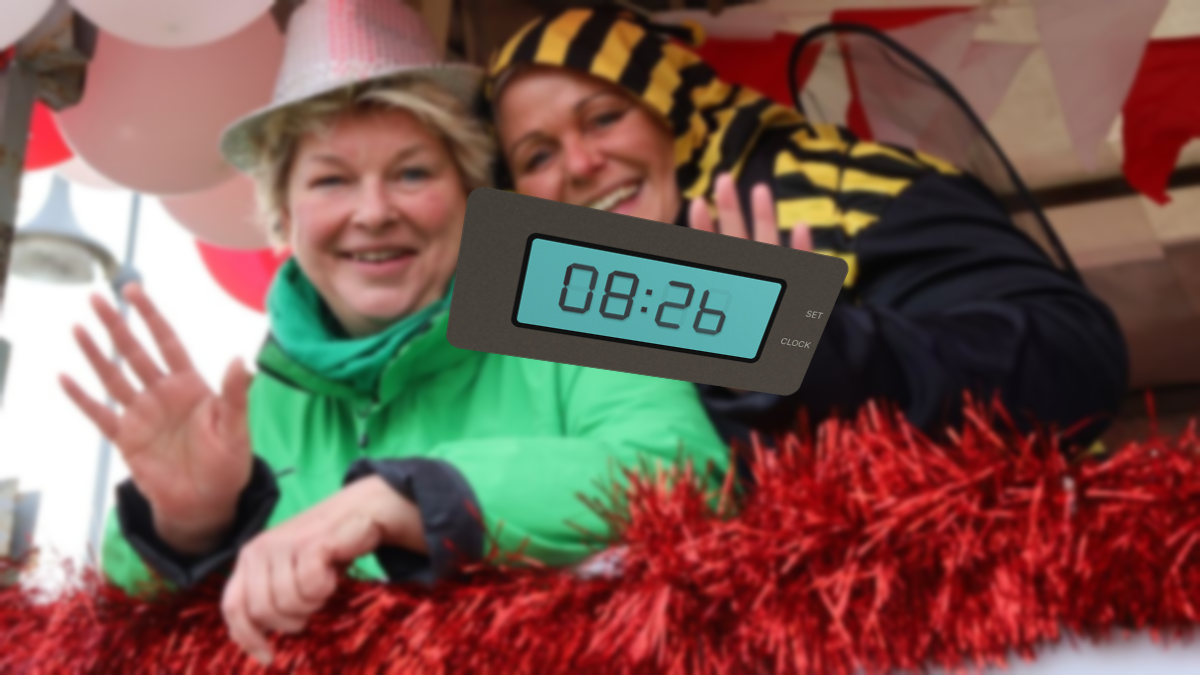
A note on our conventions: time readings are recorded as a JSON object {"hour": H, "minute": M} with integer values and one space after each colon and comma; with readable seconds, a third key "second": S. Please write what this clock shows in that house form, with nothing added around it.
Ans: {"hour": 8, "minute": 26}
